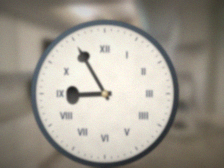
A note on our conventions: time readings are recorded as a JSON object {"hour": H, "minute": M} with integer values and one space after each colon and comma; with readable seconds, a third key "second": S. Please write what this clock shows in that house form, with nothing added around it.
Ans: {"hour": 8, "minute": 55}
